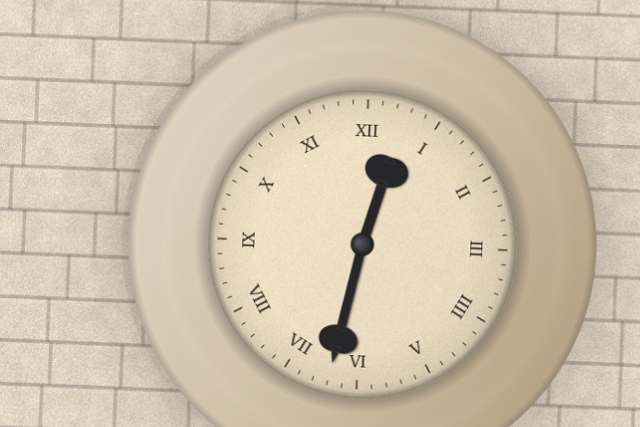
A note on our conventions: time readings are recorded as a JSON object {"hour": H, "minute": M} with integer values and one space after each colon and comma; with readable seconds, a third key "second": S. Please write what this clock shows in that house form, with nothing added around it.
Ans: {"hour": 12, "minute": 32}
